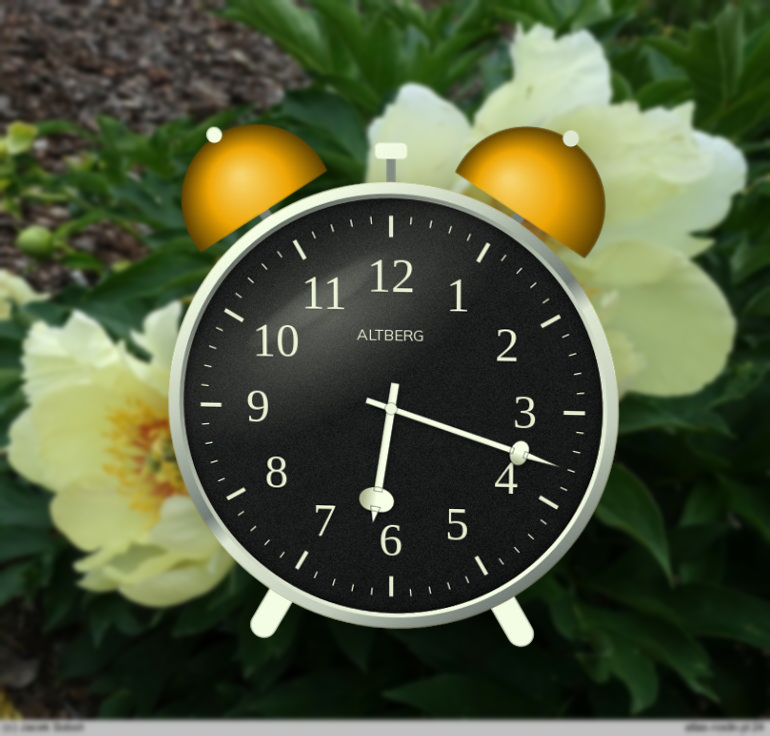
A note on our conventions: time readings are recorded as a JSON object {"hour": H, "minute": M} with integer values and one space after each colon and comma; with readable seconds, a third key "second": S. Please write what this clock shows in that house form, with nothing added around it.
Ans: {"hour": 6, "minute": 18}
